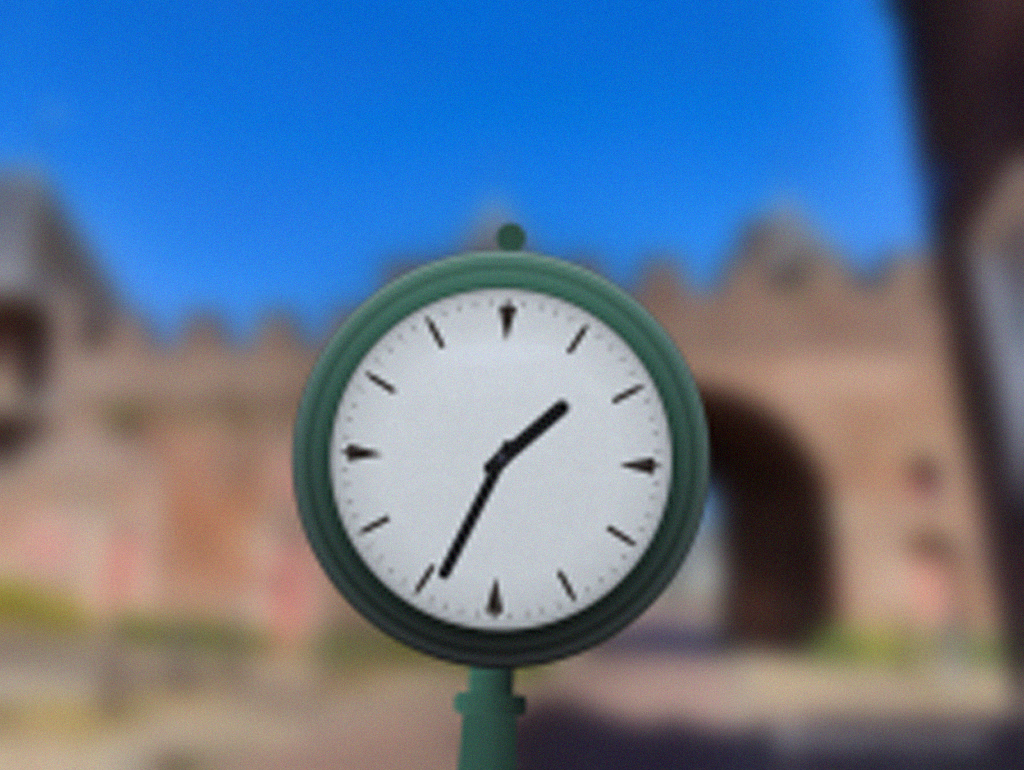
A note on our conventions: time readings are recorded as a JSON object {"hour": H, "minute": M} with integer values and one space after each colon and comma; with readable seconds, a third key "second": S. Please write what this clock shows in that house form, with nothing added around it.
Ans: {"hour": 1, "minute": 34}
